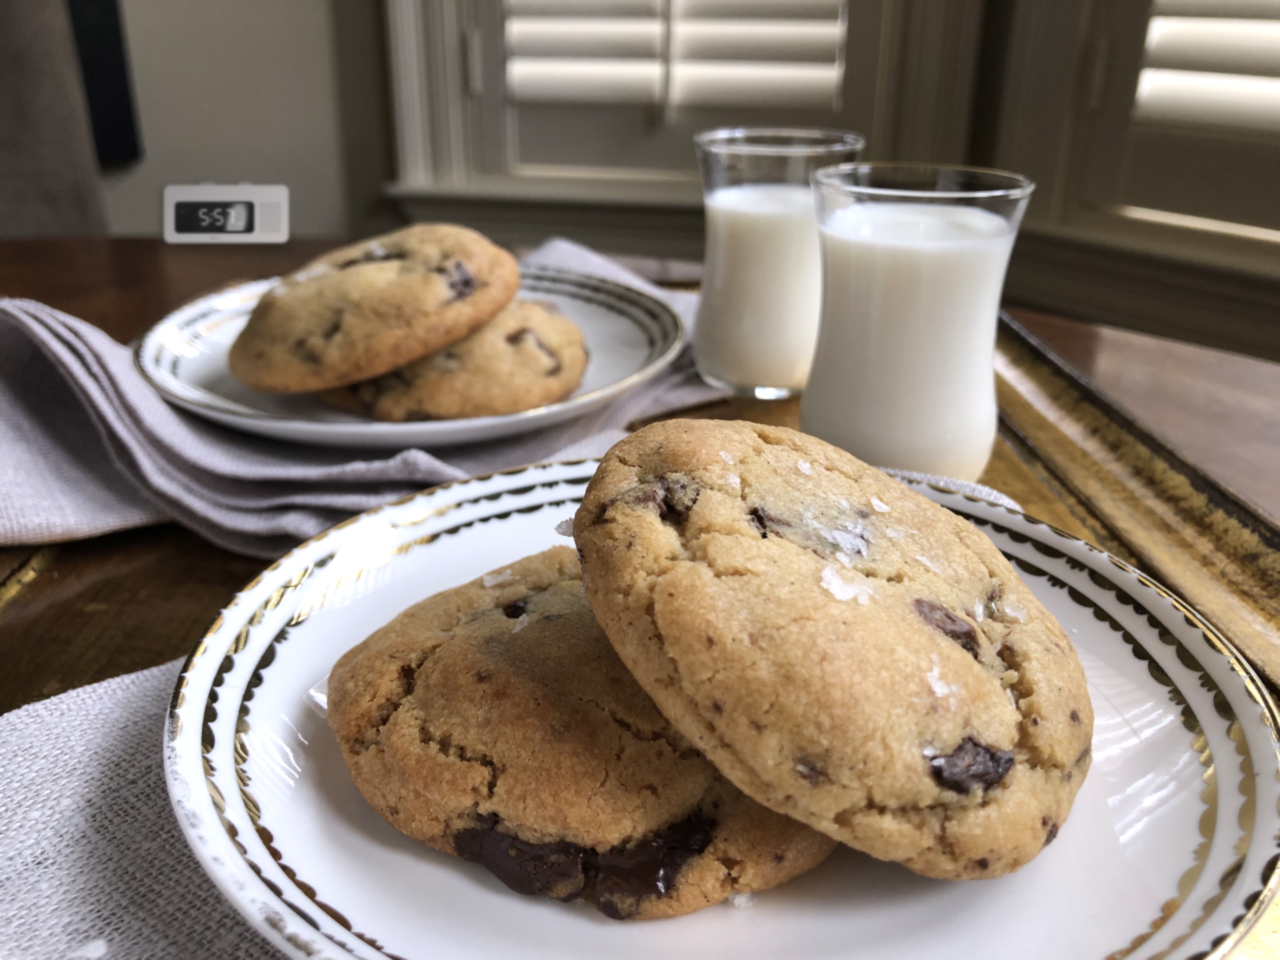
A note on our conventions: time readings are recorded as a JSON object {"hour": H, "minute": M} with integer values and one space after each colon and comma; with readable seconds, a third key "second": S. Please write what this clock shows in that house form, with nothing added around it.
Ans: {"hour": 5, "minute": 57}
